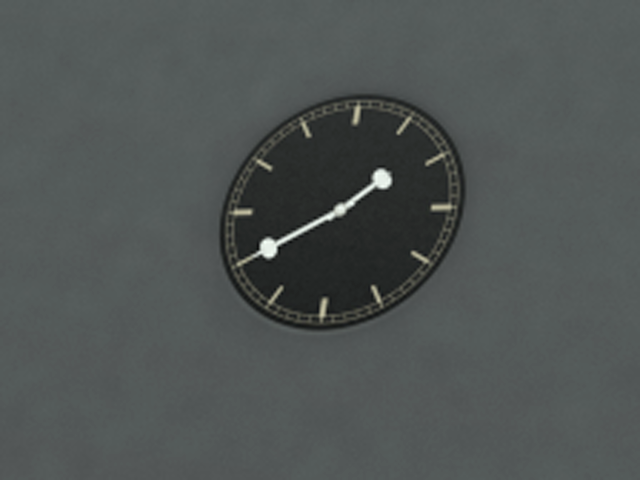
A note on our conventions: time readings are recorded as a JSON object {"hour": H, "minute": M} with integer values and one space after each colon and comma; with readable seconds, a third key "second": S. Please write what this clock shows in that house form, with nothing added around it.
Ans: {"hour": 1, "minute": 40}
